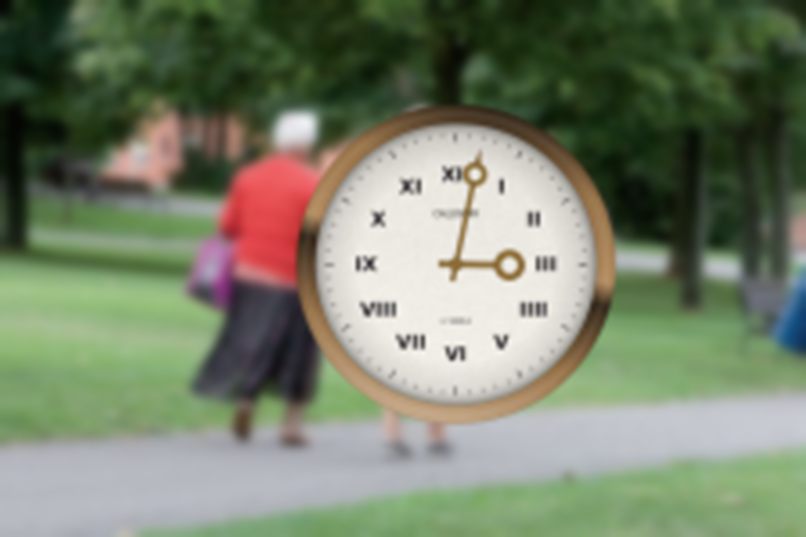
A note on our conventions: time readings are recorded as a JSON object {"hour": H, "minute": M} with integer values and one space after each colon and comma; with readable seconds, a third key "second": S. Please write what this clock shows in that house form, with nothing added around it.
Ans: {"hour": 3, "minute": 2}
